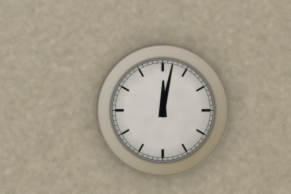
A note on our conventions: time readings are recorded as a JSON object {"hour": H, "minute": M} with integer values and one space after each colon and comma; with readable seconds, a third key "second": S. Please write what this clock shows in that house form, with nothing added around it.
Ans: {"hour": 12, "minute": 2}
